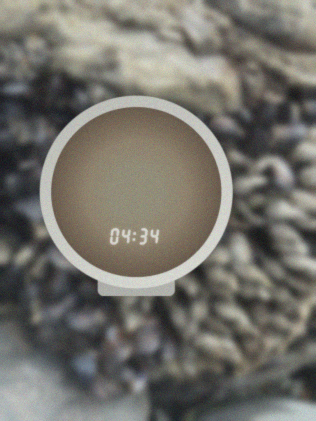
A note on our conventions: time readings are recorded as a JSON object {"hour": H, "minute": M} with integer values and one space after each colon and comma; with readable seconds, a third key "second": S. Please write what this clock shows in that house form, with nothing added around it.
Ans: {"hour": 4, "minute": 34}
